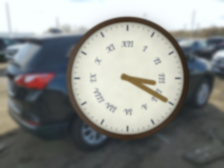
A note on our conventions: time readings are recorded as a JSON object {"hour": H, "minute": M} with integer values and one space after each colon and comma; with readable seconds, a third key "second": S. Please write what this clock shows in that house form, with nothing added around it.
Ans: {"hour": 3, "minute": 20}
